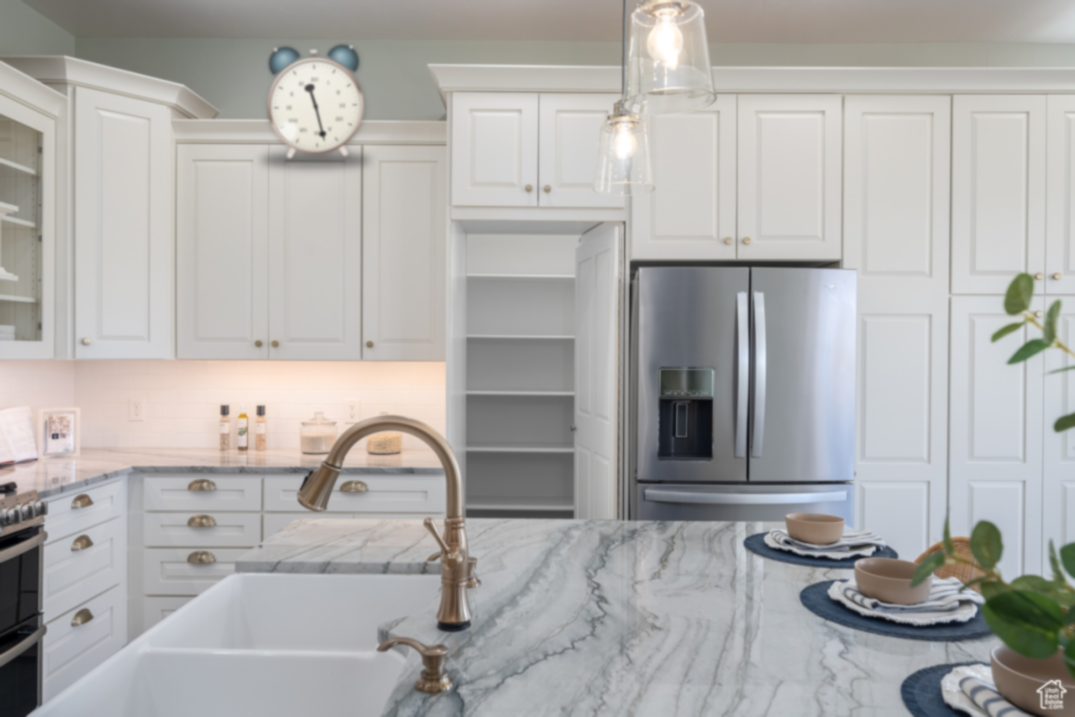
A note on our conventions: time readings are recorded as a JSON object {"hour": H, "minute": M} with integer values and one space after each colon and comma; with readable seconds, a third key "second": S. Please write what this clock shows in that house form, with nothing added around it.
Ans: {"hour": 11, "minute": 28}
